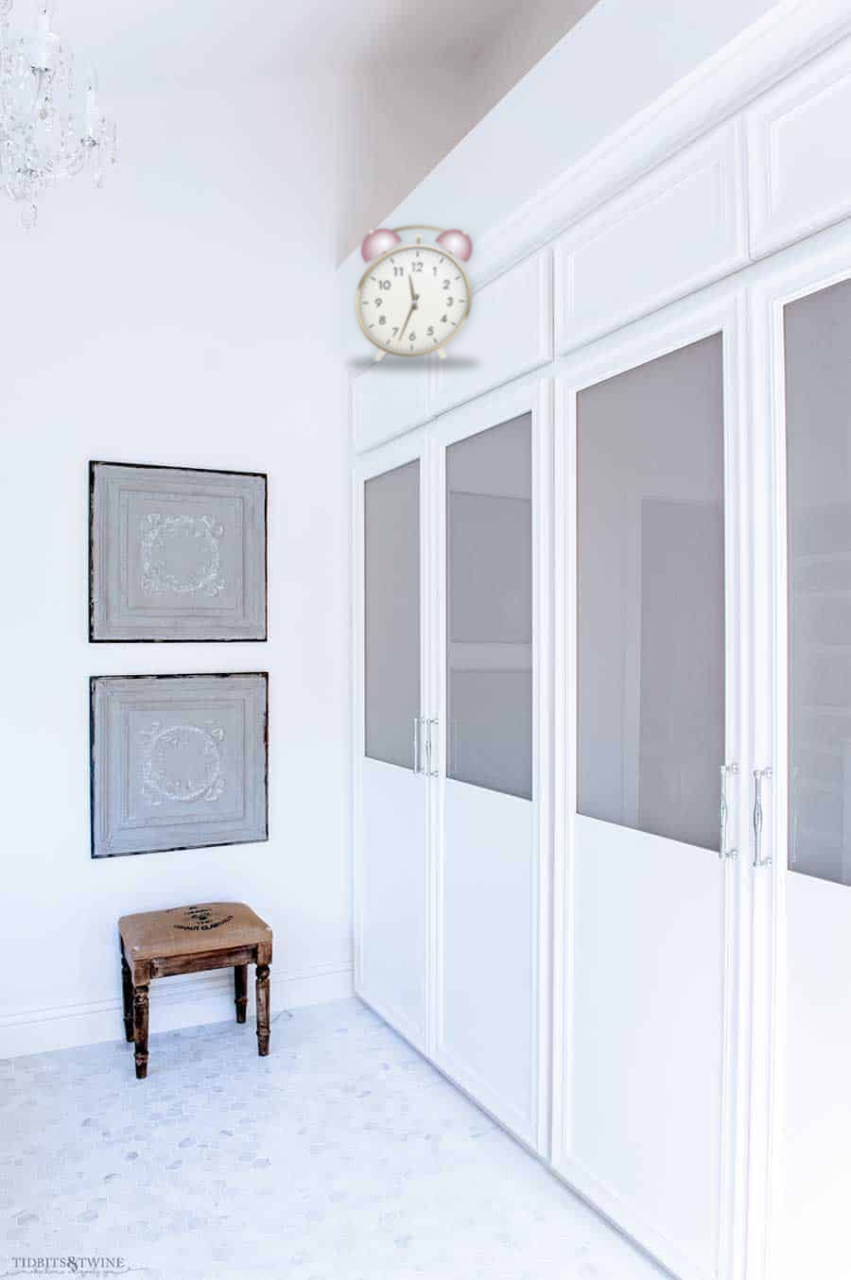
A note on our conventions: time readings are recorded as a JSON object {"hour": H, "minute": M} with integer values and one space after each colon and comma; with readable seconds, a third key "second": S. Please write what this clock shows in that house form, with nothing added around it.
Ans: {"hour": 11, "minute": 33}
